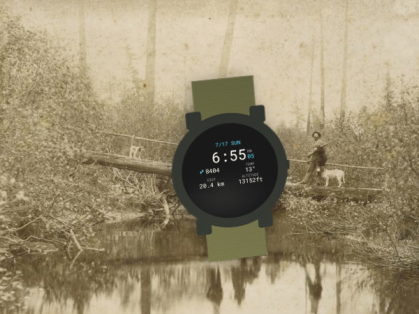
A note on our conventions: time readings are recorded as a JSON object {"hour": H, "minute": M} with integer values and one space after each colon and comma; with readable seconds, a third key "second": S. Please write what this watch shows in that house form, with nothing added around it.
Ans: {"hour": 6, "minute": 55}
